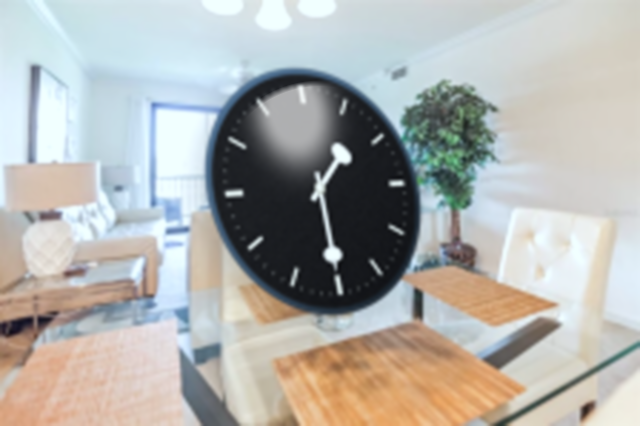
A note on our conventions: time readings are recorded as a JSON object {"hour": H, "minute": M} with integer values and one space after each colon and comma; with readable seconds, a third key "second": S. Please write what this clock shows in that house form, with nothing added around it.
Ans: {"hour": 1, "minute": 30}
